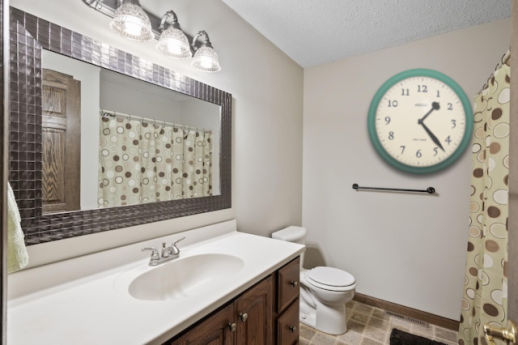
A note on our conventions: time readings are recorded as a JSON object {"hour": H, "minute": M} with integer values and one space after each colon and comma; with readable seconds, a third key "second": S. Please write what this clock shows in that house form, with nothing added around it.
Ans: {"hour": 1, "minute": 23}
